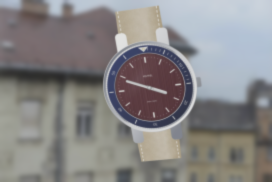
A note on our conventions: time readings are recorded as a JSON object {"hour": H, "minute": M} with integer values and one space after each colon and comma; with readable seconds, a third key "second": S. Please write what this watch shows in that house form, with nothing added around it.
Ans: {"hour": 3, "minute": 49}
